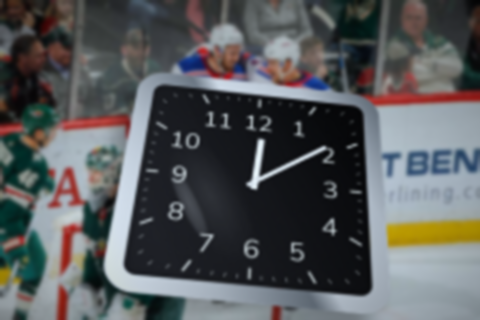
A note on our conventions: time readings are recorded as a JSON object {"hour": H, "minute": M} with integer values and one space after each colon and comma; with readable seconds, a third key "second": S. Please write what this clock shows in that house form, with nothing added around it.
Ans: {"hour": 12, "minute": 9}
